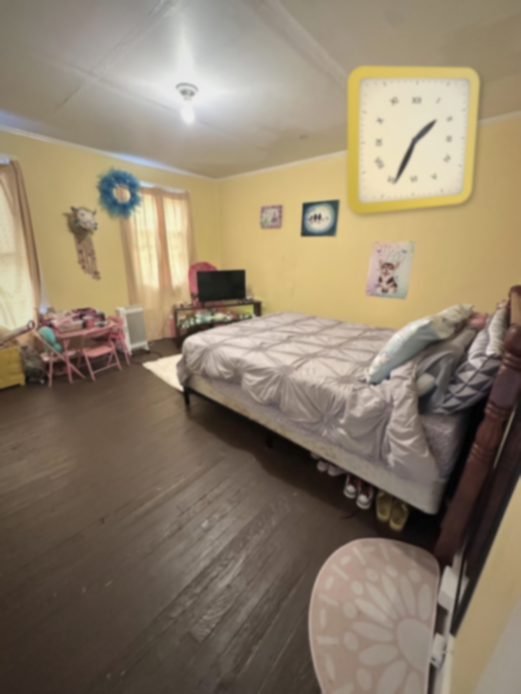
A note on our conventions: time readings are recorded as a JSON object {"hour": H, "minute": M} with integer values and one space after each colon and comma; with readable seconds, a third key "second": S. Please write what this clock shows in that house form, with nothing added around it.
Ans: {"hour": 1, "minute": 34}
